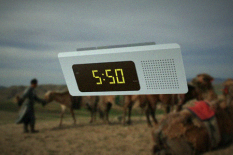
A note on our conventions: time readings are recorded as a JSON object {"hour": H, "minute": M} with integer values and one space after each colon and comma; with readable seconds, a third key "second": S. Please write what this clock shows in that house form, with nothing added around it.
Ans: {"hour": 5, "minute": 50}
